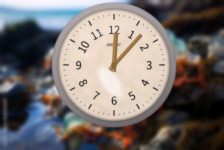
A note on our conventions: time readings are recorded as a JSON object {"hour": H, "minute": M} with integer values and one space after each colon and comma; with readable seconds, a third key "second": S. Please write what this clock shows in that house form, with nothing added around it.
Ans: {"hour": 12, "minute": 7}
